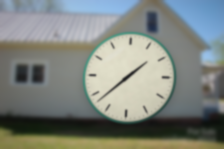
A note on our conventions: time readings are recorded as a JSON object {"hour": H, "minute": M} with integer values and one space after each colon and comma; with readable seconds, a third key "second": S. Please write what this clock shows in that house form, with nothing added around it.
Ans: {"hour": 1, "minute": 38}
